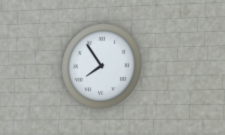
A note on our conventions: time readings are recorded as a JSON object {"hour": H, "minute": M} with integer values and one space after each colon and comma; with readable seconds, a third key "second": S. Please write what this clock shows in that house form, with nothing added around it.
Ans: {"hour": 7, "minute": 54}
